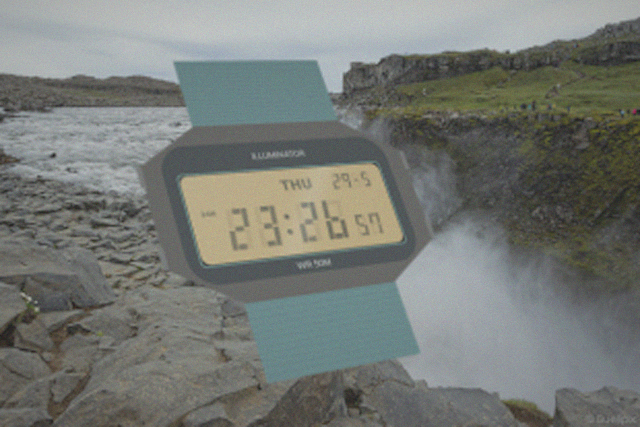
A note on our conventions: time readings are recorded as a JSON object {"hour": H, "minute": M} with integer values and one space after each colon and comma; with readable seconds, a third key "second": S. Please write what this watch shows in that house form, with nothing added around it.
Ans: {"hour": 23, "minute": 26, "second": 57}
